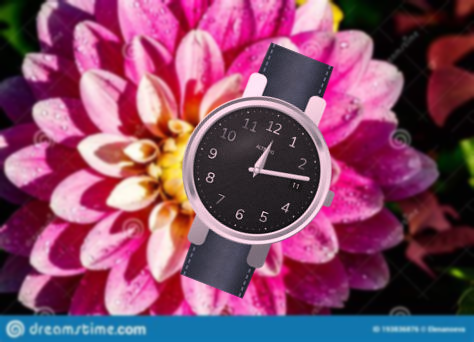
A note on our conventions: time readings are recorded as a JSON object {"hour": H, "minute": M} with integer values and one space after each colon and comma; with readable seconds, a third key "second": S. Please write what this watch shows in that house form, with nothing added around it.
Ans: {"hour": 12, "minute": 13}
